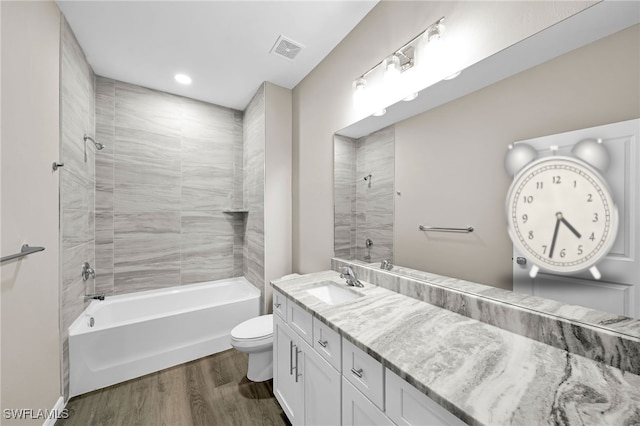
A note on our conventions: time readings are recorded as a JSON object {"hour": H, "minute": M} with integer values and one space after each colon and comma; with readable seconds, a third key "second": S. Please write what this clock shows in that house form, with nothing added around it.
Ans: {"hour": 4, "minute": 33}
